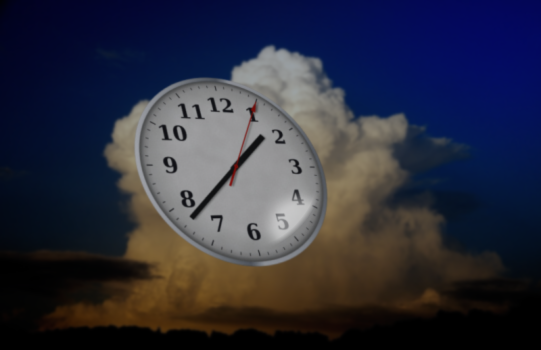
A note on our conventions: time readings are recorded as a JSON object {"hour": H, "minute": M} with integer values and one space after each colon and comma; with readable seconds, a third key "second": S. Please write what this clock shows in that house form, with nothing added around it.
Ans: {"hour": 1, "minute": 38, "second": 5}
